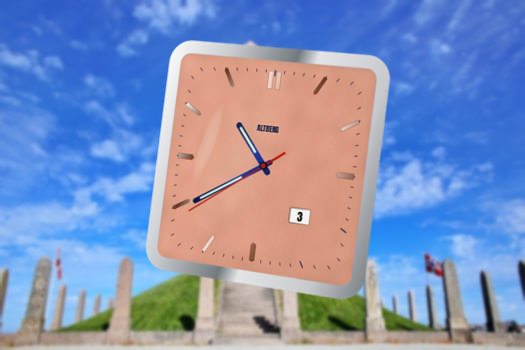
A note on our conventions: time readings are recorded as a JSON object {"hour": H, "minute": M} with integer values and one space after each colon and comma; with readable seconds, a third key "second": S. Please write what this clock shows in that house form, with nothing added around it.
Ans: {"hour": 10, "minute": 39, "second": 39}
